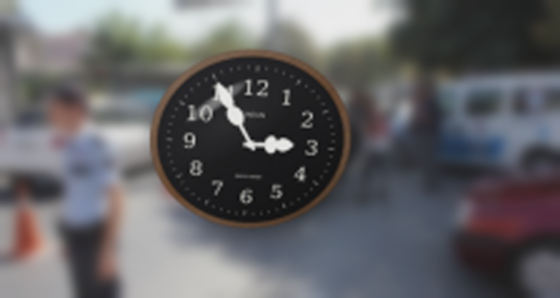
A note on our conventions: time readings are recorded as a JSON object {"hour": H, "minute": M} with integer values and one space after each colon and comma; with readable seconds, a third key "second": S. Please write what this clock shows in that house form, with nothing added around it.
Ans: {"hour": 2, "minute": 55}
